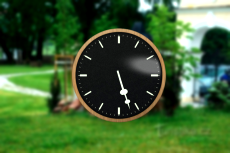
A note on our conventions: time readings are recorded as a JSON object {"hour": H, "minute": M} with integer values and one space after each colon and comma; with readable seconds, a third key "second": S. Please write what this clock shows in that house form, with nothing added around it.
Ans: {"hour": 5, "minute": 27}
